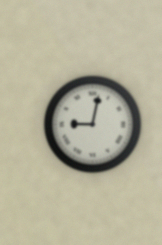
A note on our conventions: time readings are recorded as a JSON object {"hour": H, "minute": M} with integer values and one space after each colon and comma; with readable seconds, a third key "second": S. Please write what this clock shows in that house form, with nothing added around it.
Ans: {"hour": 9, "minute": 2}
